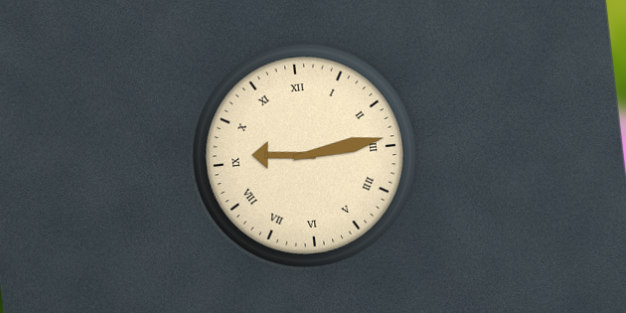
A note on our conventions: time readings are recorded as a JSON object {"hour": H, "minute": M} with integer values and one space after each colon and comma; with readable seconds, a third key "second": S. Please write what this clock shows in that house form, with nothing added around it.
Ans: {"hour": 9, "minute": 14}
